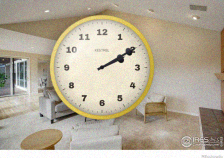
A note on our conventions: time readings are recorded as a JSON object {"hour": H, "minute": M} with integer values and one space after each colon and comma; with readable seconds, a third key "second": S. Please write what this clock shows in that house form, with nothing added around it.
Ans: {"hour": 2, "minute": 10}
